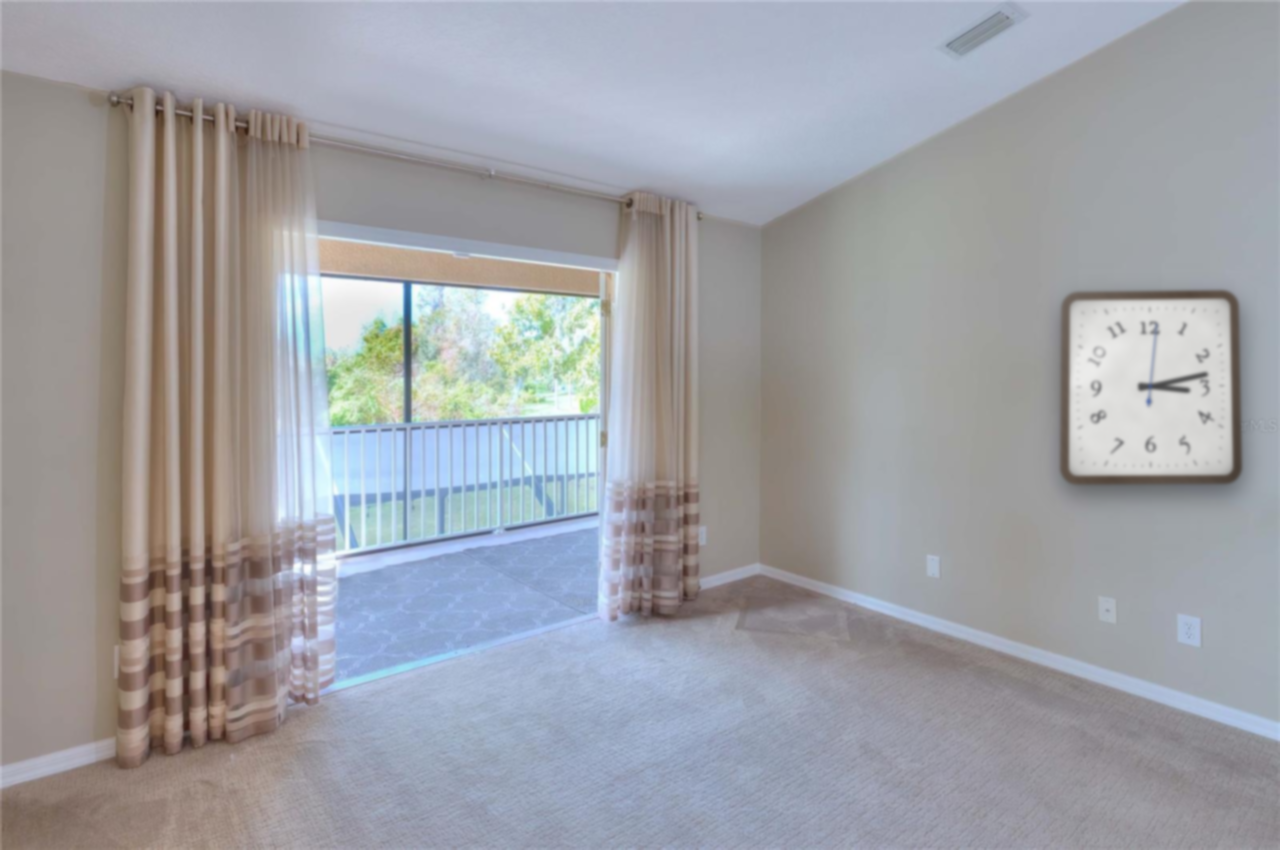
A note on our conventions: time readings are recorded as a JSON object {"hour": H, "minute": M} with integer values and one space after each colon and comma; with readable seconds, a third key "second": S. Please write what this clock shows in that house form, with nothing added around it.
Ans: {"hour": 3, "minute": 13, "second": 1}
